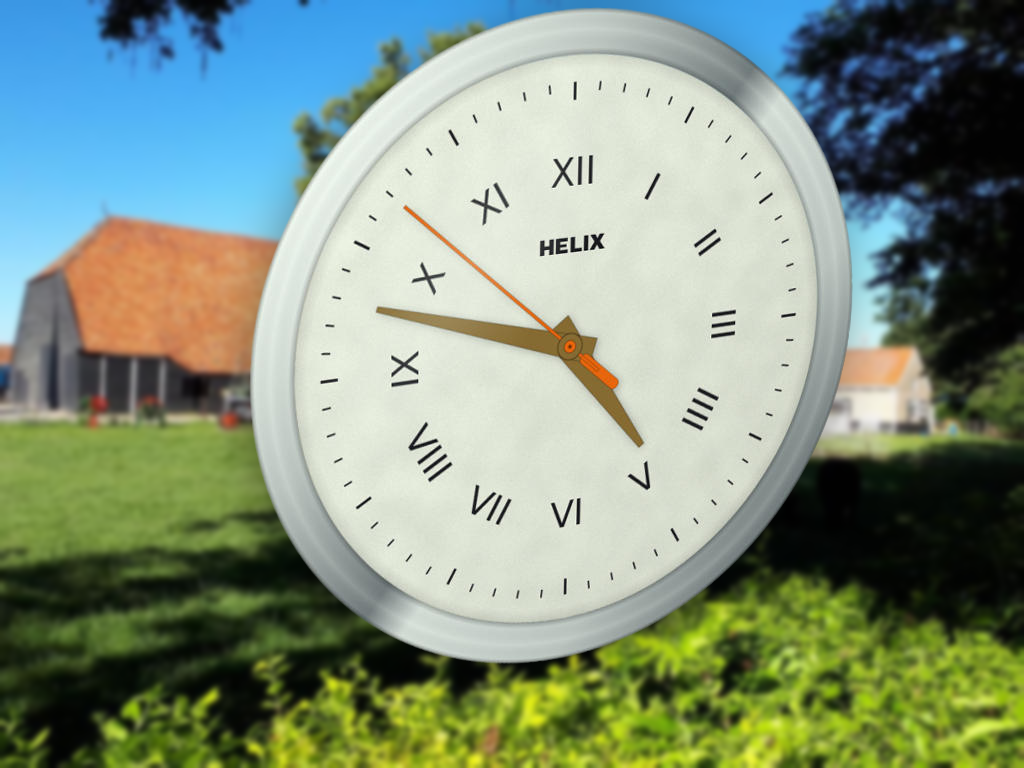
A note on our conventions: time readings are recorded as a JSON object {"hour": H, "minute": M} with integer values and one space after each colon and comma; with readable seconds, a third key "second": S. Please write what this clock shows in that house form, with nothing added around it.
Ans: {"hour": 4, "minute": 47, "second": 52}
